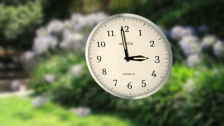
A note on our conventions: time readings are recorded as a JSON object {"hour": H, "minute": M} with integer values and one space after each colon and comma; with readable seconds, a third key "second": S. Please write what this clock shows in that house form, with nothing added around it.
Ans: {"hour": 2, "minute": 59}
